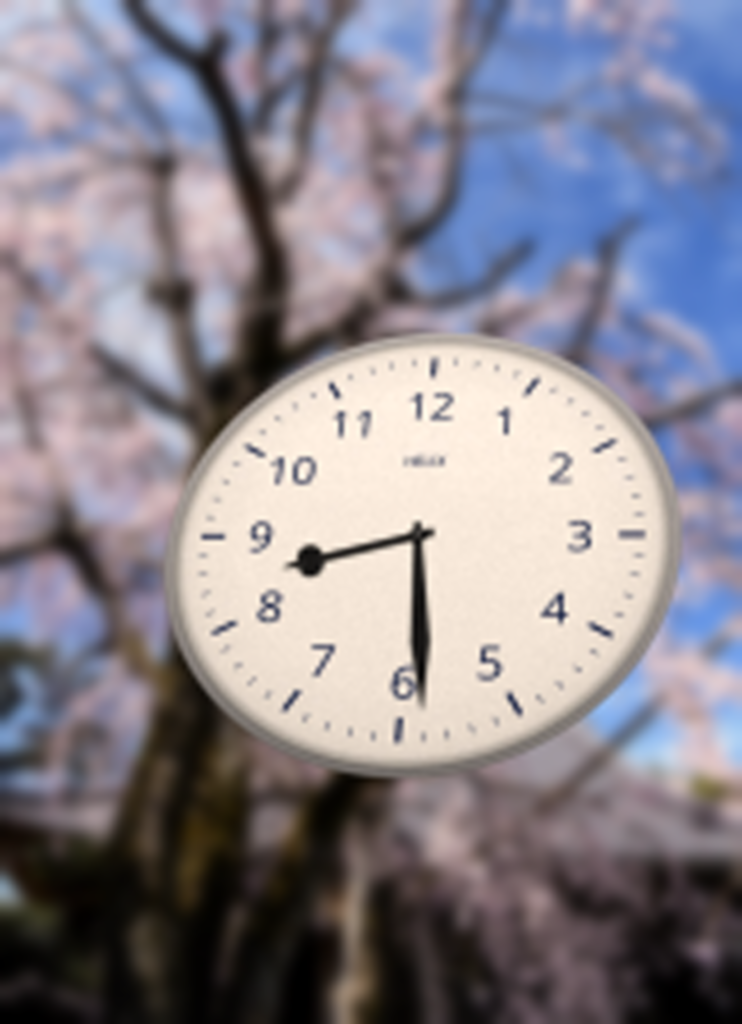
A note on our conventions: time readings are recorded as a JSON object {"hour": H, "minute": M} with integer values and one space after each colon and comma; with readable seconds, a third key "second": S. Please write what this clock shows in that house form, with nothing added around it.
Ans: {"hour": 8, "minute": 29}
